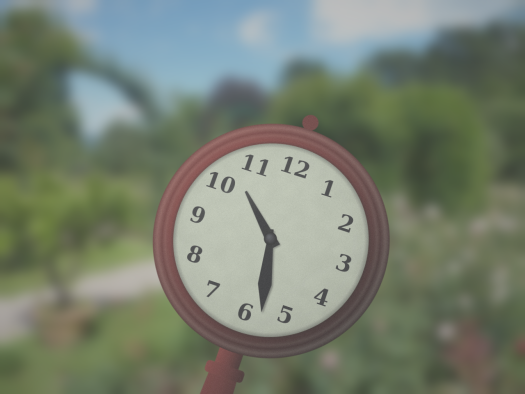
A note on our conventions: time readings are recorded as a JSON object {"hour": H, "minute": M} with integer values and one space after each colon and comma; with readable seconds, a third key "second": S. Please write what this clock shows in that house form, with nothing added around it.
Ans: {"hour": 10, "minute": 28}
